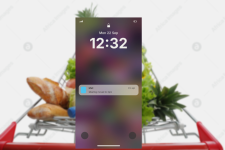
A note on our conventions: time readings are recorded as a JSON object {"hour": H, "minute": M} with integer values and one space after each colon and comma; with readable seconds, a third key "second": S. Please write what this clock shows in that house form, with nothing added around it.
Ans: {"hour": 12, "minute": 32}
